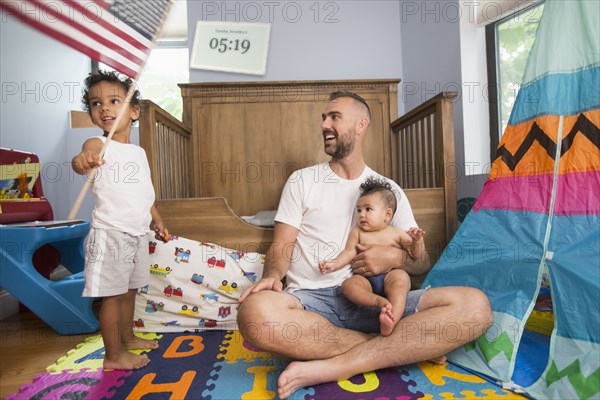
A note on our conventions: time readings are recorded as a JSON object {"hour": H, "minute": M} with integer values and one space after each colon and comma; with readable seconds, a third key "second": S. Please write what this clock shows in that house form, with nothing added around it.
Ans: {"hour": 5, "minute": 19}
